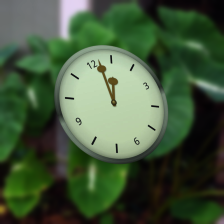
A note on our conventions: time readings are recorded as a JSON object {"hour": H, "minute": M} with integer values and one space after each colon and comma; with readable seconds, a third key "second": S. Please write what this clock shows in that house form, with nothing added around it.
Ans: {"hour": 1, "minute": 2}
